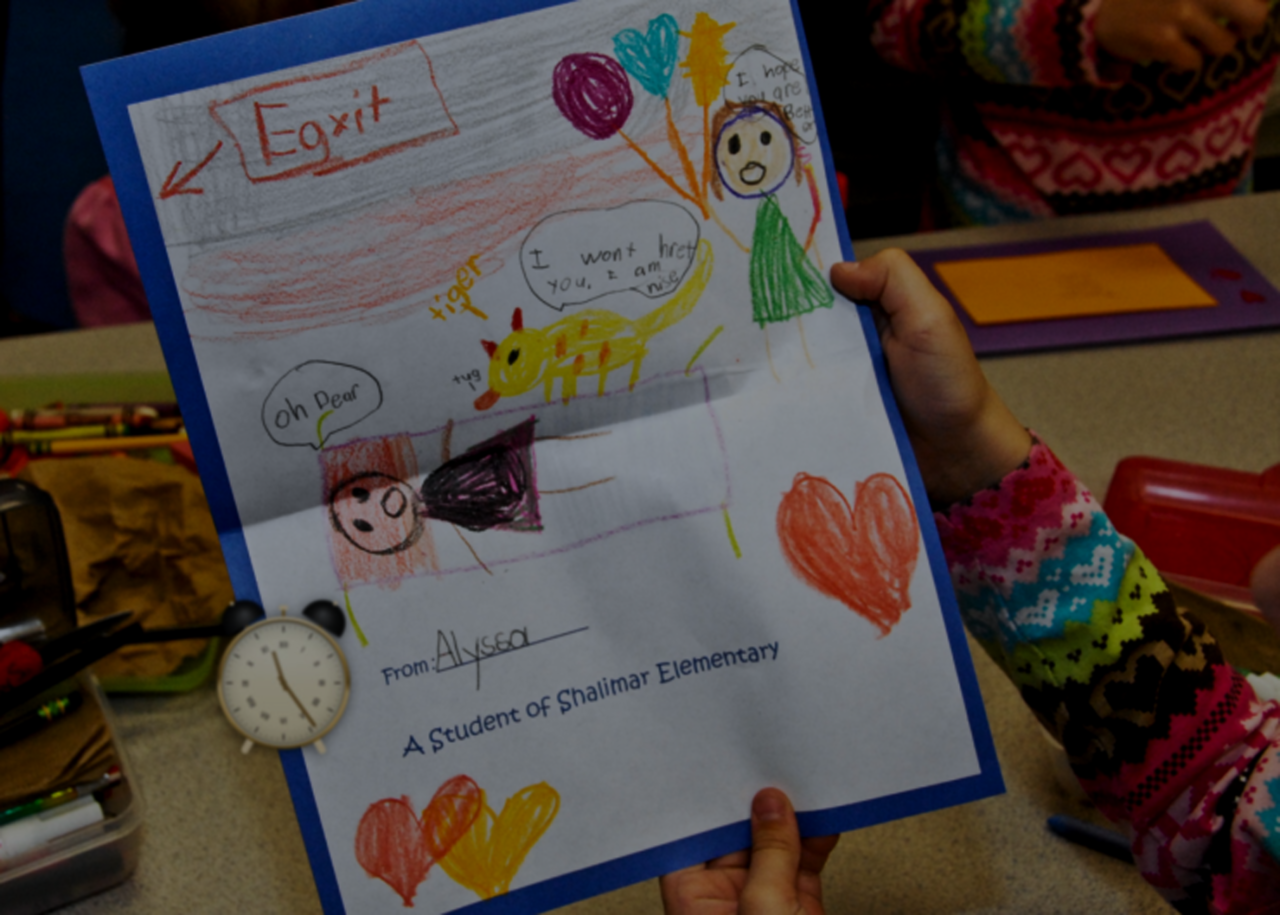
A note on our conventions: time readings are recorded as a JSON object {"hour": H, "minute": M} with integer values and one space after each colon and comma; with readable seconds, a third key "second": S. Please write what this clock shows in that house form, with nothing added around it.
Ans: {"hour": 11, "minute": 24}
